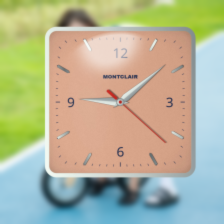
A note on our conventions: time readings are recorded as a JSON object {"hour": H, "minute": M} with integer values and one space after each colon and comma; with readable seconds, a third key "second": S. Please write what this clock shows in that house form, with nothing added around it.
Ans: {"hour": 9, "minute": 8, "second": 22}
